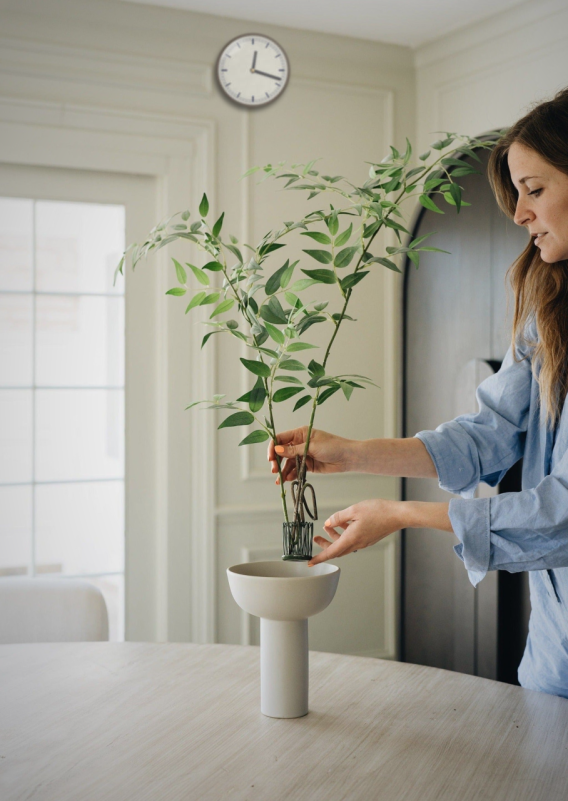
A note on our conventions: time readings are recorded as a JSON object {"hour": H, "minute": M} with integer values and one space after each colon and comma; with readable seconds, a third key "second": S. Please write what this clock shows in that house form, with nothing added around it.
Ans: {"hour": 12, "minute": 18}
